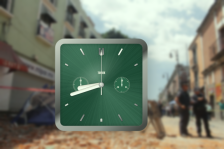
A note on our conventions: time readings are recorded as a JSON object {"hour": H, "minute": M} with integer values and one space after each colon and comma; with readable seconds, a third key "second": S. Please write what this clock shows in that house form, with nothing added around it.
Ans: {"hour": 8, "minute": 42}
